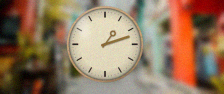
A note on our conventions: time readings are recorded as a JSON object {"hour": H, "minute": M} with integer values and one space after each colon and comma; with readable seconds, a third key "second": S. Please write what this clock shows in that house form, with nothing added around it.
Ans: {"hour": 1, "minute": 12}
